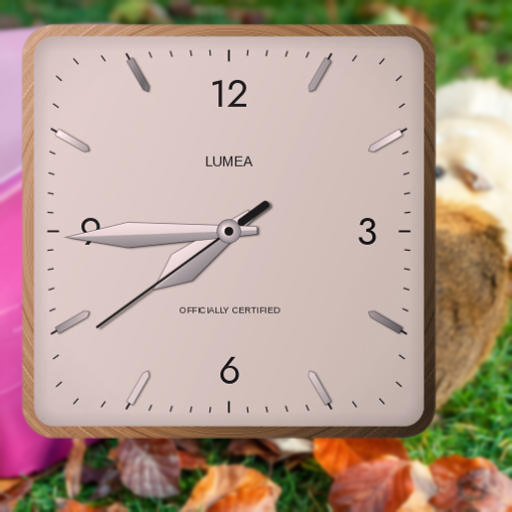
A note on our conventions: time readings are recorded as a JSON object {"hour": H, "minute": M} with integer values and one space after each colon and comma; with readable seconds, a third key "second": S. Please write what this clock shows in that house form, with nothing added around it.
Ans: {"hour": 7, "minute": 44, "second": 39}
